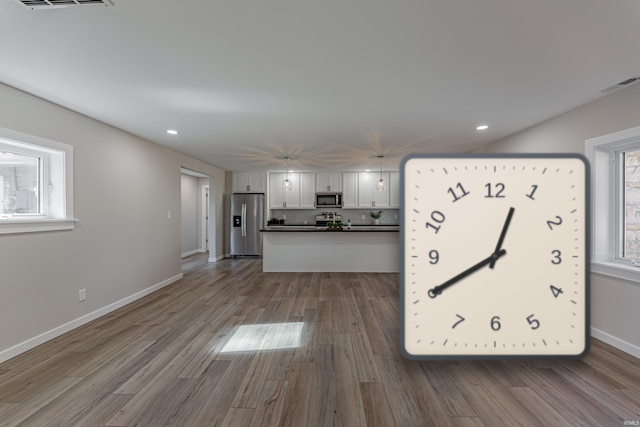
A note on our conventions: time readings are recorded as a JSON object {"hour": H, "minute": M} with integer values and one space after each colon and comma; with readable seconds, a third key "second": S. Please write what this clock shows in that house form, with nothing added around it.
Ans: {"hour": 12, "minute": 40}
